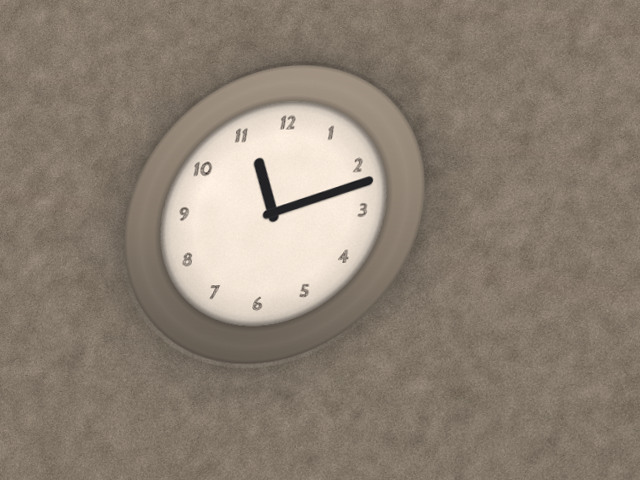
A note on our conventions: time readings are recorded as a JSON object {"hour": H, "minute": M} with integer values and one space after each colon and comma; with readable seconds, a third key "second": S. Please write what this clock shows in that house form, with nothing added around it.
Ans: {"hour": 11, "minute": 12}
